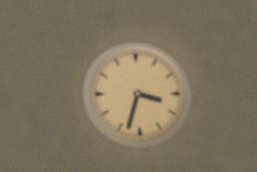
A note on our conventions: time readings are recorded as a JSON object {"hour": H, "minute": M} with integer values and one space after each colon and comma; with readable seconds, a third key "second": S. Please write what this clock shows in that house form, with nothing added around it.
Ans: {"hour": 3, "minute": 33}
